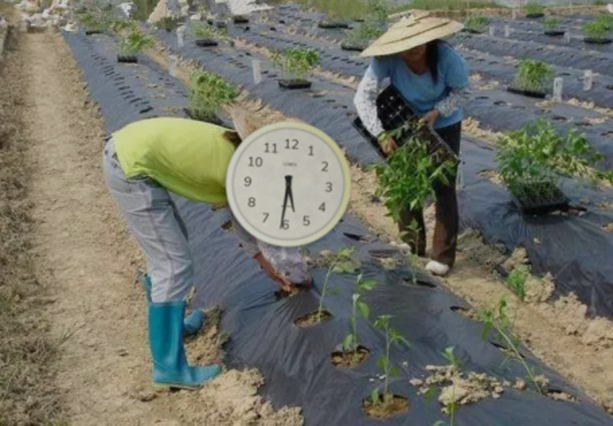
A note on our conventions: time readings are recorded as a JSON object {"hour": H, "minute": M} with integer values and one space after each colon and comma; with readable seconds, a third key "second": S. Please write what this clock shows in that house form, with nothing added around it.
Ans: {"hour": 5, "minute": 31}
